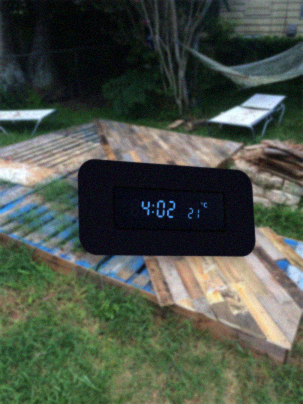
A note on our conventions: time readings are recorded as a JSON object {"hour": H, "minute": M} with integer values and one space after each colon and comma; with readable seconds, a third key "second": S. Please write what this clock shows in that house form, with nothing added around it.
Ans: {"hour": 4, "minute": 2}
